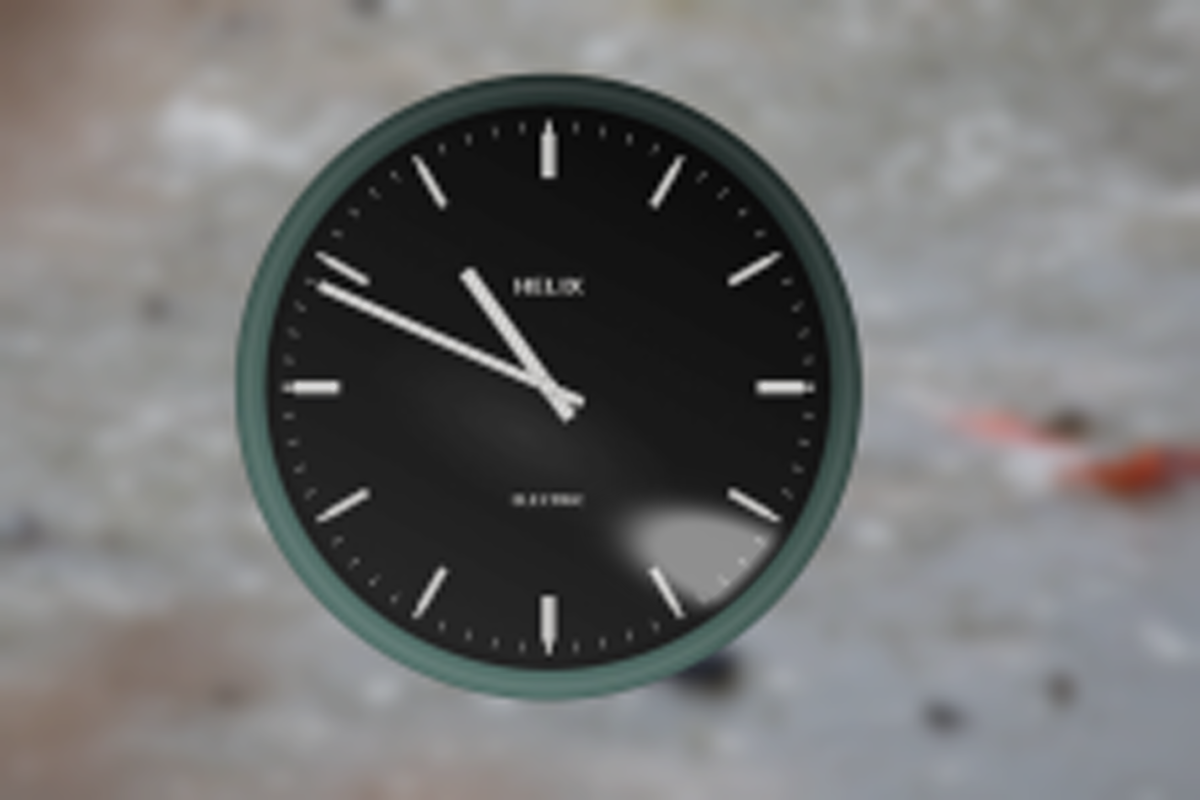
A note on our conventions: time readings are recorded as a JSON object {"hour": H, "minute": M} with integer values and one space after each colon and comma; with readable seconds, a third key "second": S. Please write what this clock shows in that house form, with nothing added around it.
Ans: {"hour": 10, "minute": 49}
